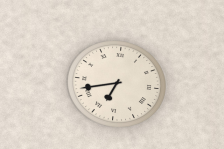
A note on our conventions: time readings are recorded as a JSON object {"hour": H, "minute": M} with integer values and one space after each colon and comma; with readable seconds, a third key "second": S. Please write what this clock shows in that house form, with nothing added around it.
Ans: {"hour": 6, "minute": 42}
